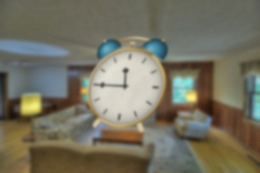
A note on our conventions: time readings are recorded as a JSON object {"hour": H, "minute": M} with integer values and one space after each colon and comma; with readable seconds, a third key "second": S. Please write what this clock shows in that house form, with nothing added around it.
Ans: {"hour": 11, "minute": 45}
